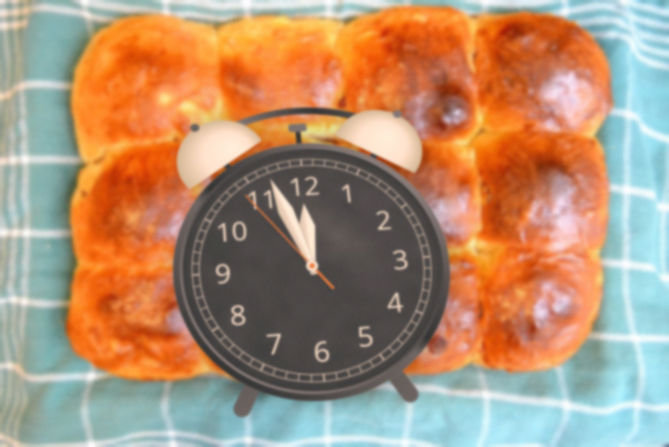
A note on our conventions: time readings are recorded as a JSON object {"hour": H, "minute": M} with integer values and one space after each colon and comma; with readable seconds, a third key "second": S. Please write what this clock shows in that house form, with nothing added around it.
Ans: {"hour": 11, "minute": 56, "second": 54}
